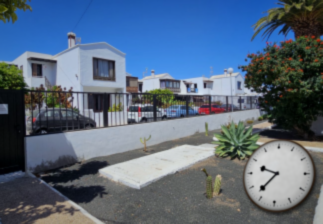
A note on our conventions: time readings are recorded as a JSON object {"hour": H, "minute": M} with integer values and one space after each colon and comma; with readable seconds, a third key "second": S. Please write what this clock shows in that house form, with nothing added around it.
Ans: {"hour": 9, "minute": 37}
